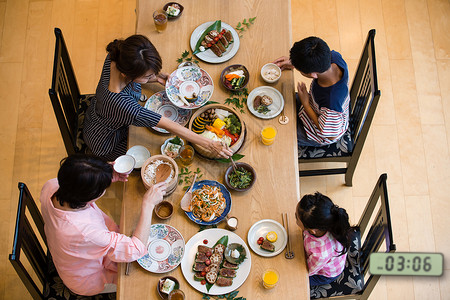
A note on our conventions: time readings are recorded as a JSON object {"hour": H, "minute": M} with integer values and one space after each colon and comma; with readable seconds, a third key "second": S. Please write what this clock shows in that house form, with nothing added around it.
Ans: {"hour": 3, "minute": 6}
